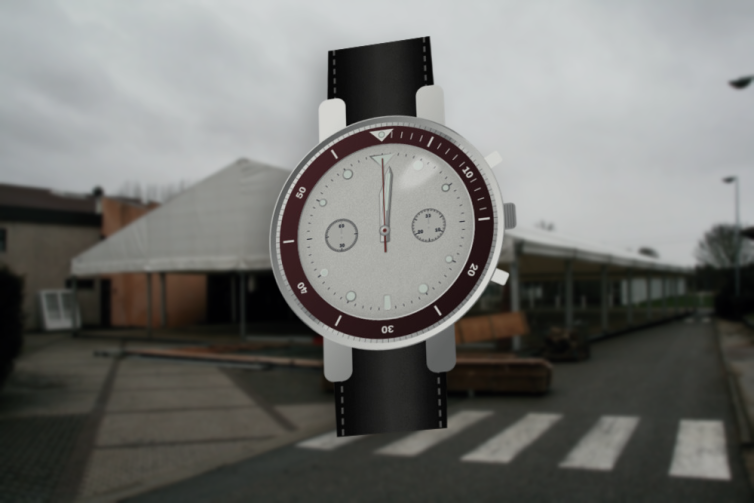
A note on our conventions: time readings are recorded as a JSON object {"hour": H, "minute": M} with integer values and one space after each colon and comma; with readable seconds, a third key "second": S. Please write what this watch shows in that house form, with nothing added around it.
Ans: {"hour": 12, "minute": 1}
